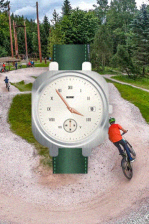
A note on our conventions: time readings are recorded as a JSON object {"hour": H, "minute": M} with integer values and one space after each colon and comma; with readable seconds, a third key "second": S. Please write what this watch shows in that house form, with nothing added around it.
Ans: {"hour": 3, "minute": 54}
